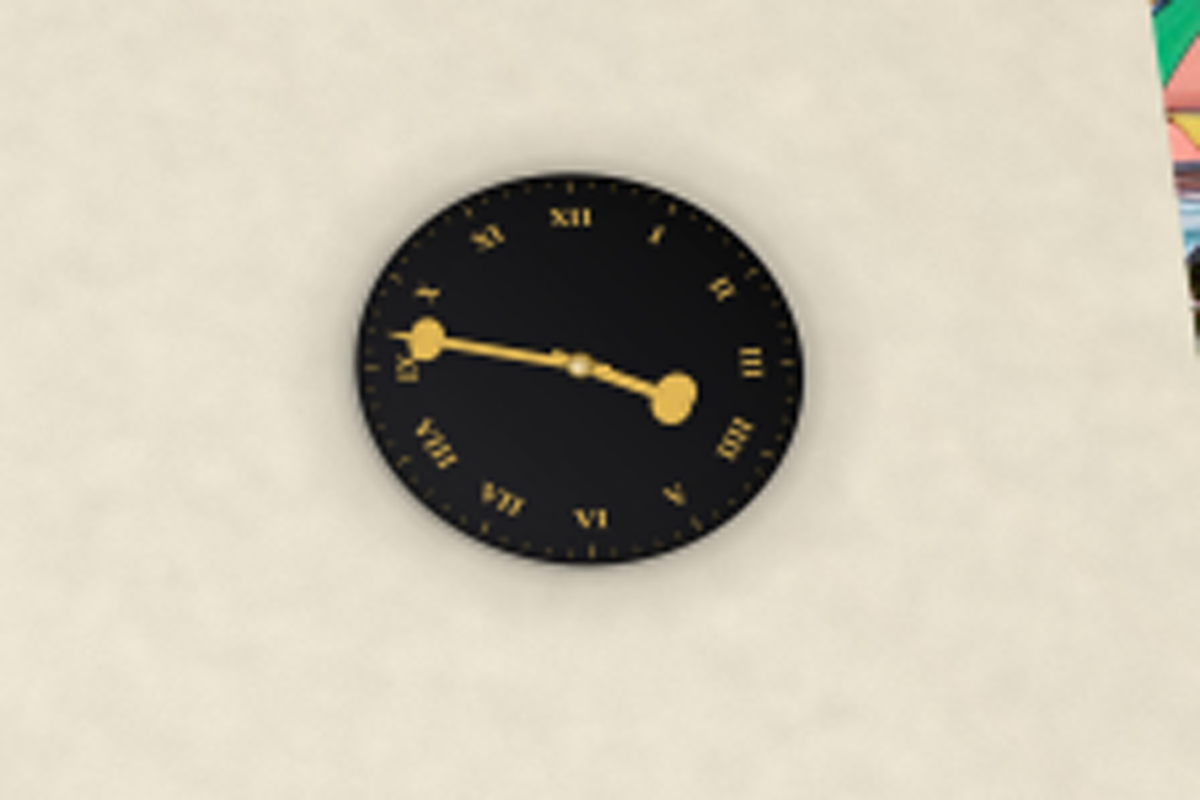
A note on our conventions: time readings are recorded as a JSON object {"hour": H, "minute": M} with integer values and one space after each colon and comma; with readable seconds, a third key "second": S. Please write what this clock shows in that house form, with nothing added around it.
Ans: {"hour": 3, "minute": 47}
